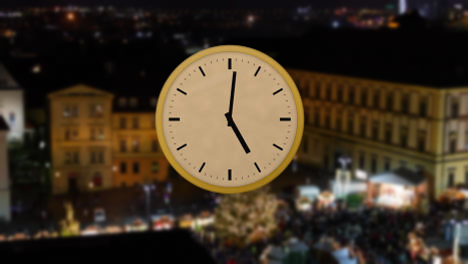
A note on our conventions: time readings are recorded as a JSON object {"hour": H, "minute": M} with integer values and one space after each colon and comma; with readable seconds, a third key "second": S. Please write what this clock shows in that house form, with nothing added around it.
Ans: {"hour": 5, "minute": 1}
